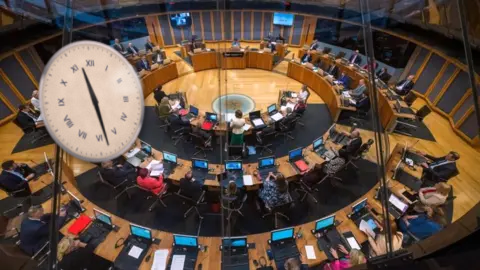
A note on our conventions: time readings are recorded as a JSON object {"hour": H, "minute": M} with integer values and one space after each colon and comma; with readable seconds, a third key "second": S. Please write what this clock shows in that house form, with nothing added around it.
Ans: {"hour": 11, "minute": 28}
